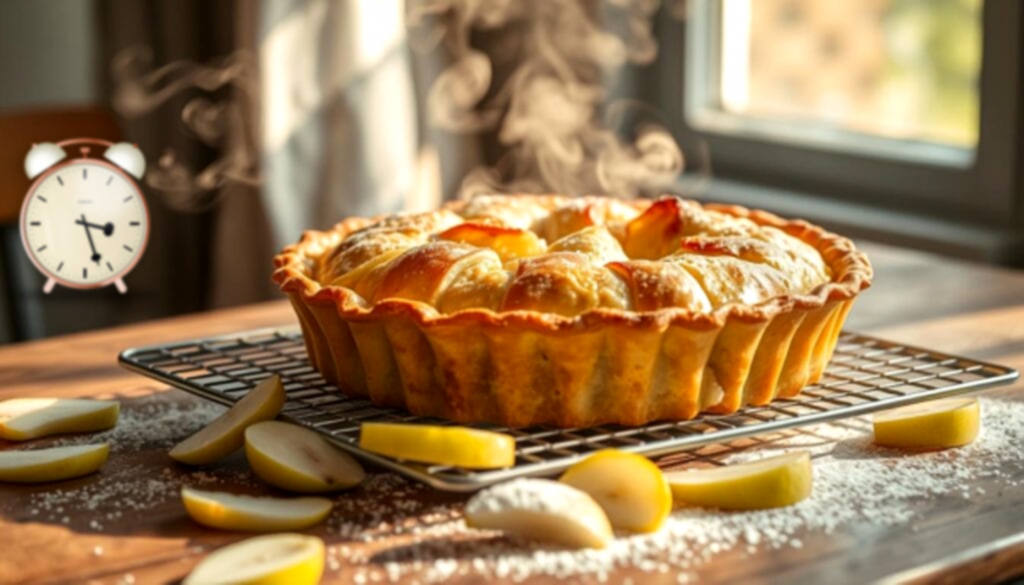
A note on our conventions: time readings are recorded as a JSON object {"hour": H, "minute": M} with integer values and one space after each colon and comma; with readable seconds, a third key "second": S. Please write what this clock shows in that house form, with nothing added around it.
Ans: {"hour": 3, "minute": 27}
